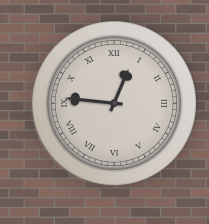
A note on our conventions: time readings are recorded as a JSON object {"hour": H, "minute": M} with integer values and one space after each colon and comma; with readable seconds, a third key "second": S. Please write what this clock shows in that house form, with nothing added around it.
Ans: {"hour": 12, "minute": 46}
